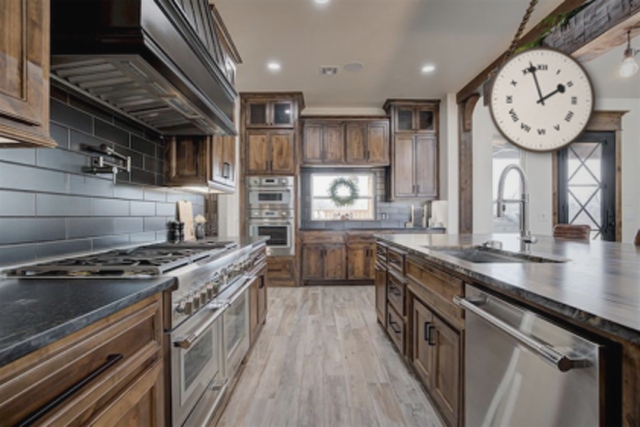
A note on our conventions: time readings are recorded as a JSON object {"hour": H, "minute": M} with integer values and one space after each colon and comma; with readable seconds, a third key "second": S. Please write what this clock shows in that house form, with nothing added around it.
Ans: {"hour": 1, "minute": 57}
